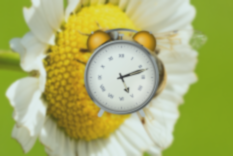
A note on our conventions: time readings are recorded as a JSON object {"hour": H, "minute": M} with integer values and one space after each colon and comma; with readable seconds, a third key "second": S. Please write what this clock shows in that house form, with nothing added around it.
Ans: {"hour": 5, "minute": 12}
